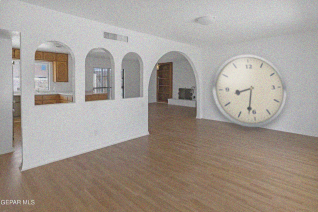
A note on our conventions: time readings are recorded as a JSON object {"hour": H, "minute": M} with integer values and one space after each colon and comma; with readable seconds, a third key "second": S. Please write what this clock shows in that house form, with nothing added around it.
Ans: {"hour": 8, "minute": 32}
